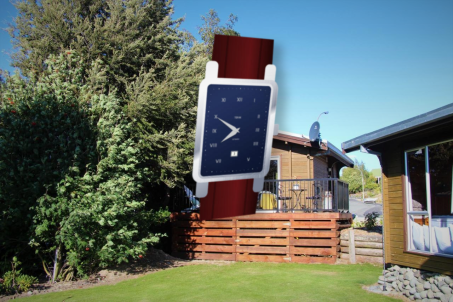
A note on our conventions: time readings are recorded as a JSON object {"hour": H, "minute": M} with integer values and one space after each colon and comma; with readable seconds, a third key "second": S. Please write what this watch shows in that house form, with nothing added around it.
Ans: {"hour": 7, "minute": 50}
